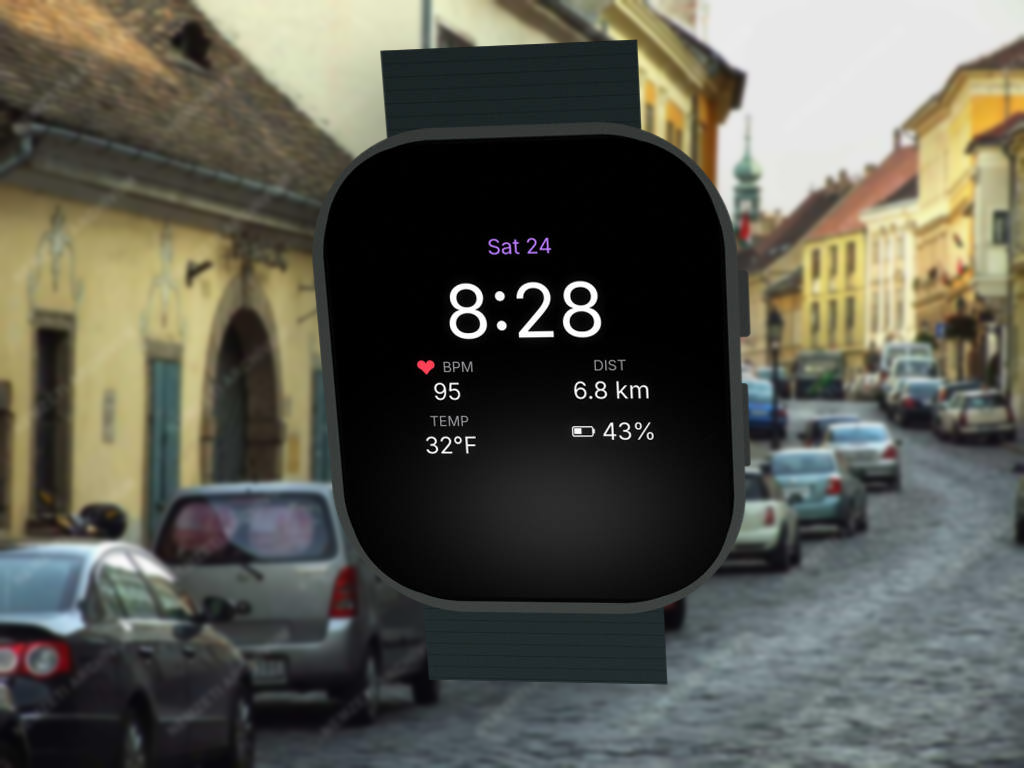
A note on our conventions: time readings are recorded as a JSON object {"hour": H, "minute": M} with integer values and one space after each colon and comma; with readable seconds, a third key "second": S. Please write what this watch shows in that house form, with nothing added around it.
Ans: {"hour": 8, "minute": 28}
